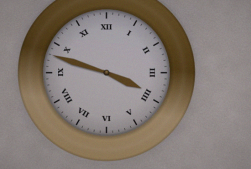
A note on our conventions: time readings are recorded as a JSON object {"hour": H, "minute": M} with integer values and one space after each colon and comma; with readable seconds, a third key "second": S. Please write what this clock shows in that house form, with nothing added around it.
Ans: {"hour": 3, "minute": 48}
